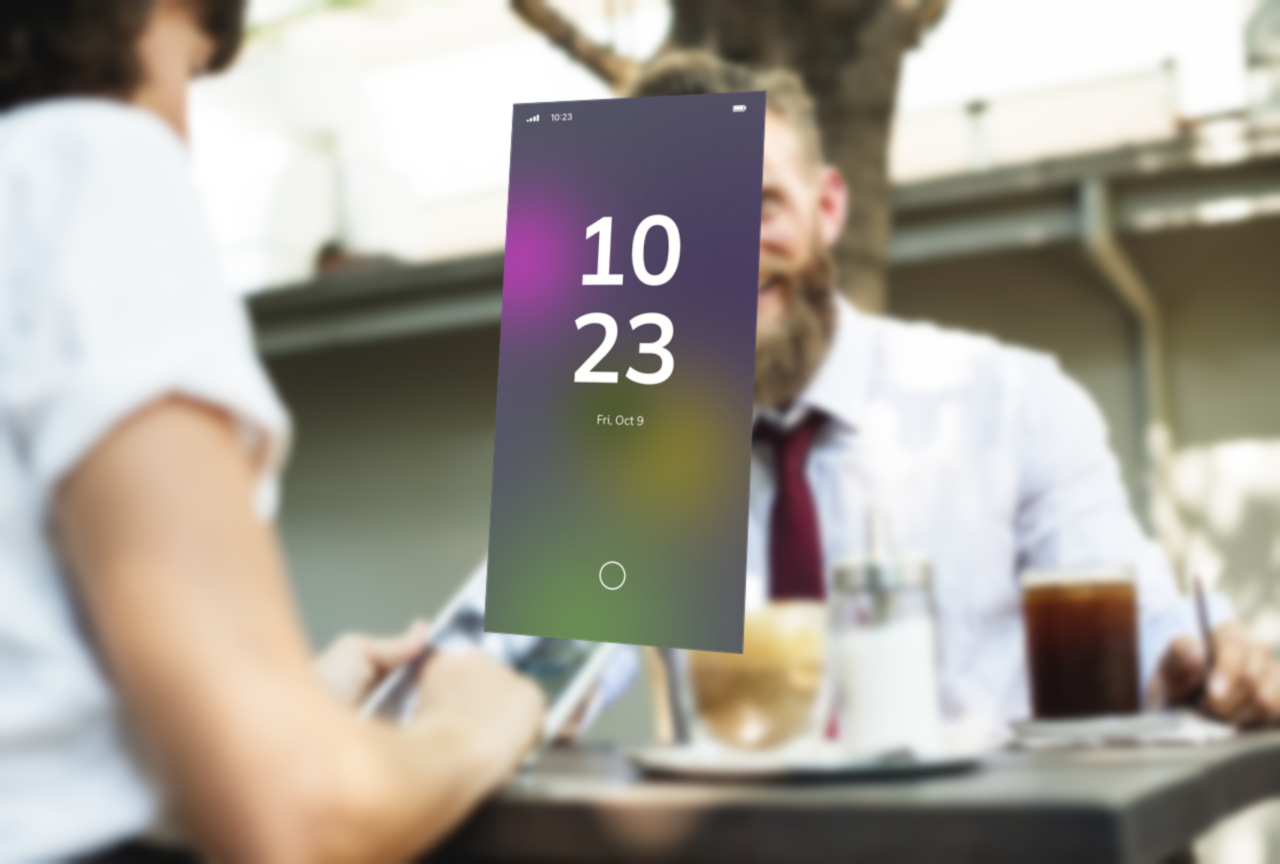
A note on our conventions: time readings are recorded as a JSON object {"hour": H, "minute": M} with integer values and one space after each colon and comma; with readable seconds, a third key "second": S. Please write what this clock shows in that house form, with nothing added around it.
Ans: {"hour": 10, "minute": 23}
